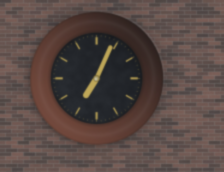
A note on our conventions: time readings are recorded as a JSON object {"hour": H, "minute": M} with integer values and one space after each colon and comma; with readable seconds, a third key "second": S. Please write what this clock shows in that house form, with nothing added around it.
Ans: {"hour": 7, "minute": 4}
